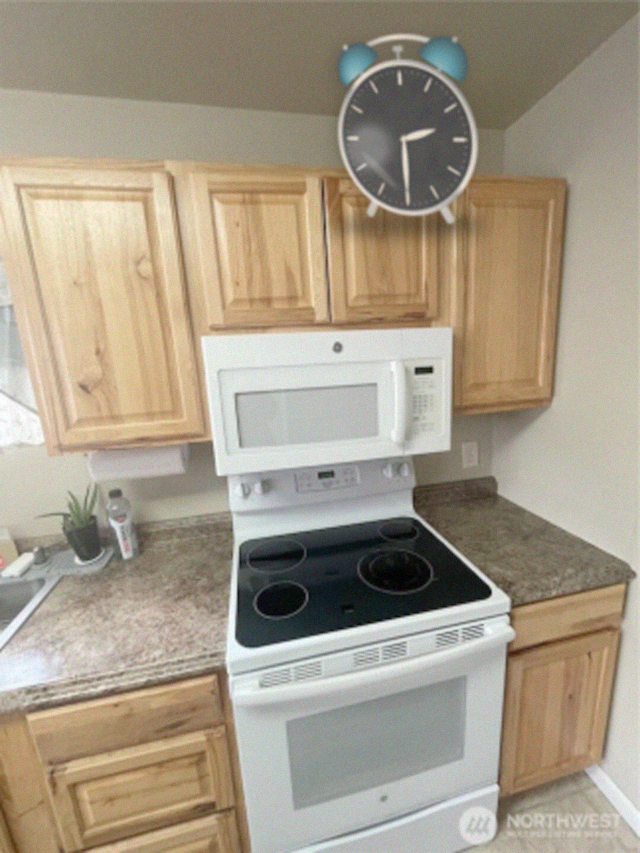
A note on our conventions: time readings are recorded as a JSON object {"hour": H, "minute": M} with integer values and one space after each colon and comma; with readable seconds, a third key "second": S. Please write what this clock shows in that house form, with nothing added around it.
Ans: {"hour": 2, "minute": 30}
